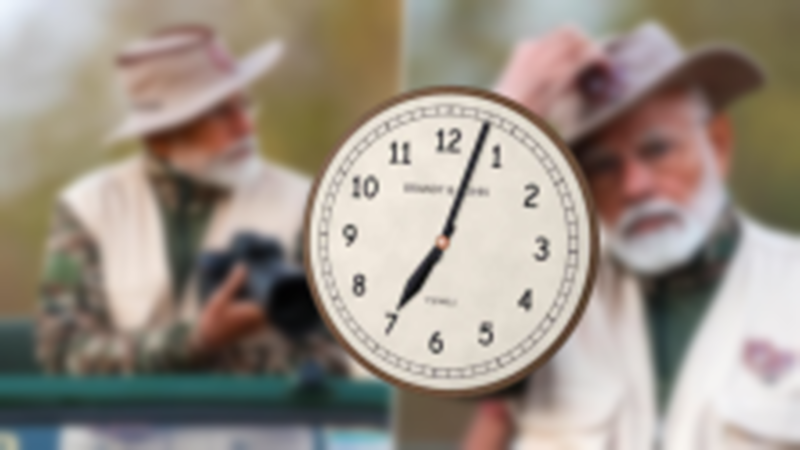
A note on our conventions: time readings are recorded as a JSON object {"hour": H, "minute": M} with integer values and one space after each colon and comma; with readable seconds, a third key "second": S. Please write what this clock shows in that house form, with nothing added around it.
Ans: {"hour": 7, "minute": 3}
